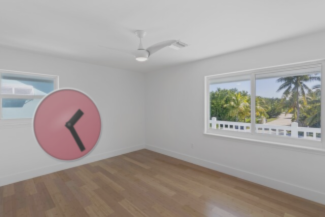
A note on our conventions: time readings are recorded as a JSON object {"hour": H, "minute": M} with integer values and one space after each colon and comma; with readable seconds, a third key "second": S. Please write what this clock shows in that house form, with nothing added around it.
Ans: {"hour": 1, "minute": 25}
